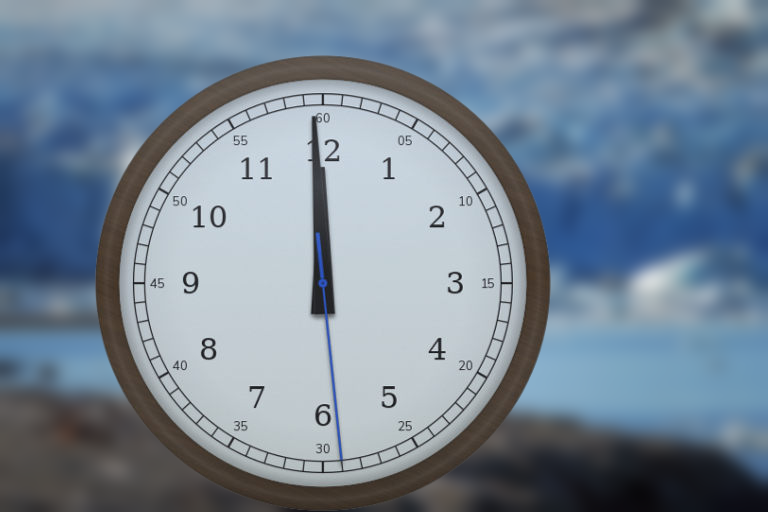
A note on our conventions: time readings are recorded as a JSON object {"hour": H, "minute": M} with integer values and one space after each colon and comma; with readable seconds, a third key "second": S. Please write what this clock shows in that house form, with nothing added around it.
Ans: {"hour": 11, "minute": 59, "second": 29}
